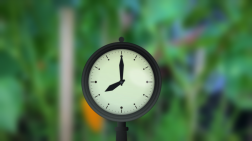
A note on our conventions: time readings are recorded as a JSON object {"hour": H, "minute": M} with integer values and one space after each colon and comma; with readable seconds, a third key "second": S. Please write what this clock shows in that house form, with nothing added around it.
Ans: {"hour": 8, "minute": 0}
